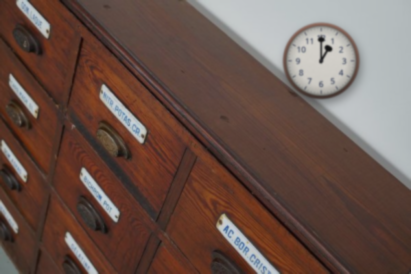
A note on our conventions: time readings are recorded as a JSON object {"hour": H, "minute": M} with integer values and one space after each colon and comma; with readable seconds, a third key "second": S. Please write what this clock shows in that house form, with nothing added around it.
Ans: {"hour": 1, "minute": 0}
